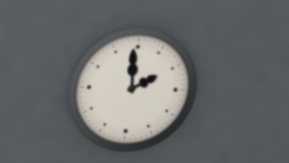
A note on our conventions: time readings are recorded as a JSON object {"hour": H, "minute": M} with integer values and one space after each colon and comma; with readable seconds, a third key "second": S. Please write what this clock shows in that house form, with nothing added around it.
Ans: {"hour": 1, "minute": 59}
